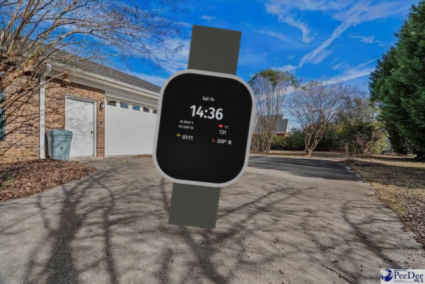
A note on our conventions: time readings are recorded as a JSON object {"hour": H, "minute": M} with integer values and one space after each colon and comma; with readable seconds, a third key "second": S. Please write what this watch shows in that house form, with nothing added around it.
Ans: {"hour": 14, "minute": 36}
